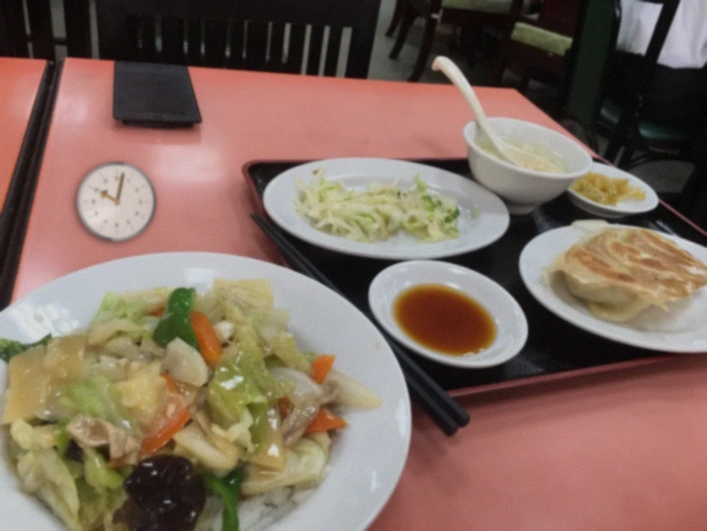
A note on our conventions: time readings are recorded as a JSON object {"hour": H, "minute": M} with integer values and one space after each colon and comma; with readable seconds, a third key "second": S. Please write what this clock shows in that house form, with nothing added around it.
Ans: {"hour": 10, "minute": 2}
